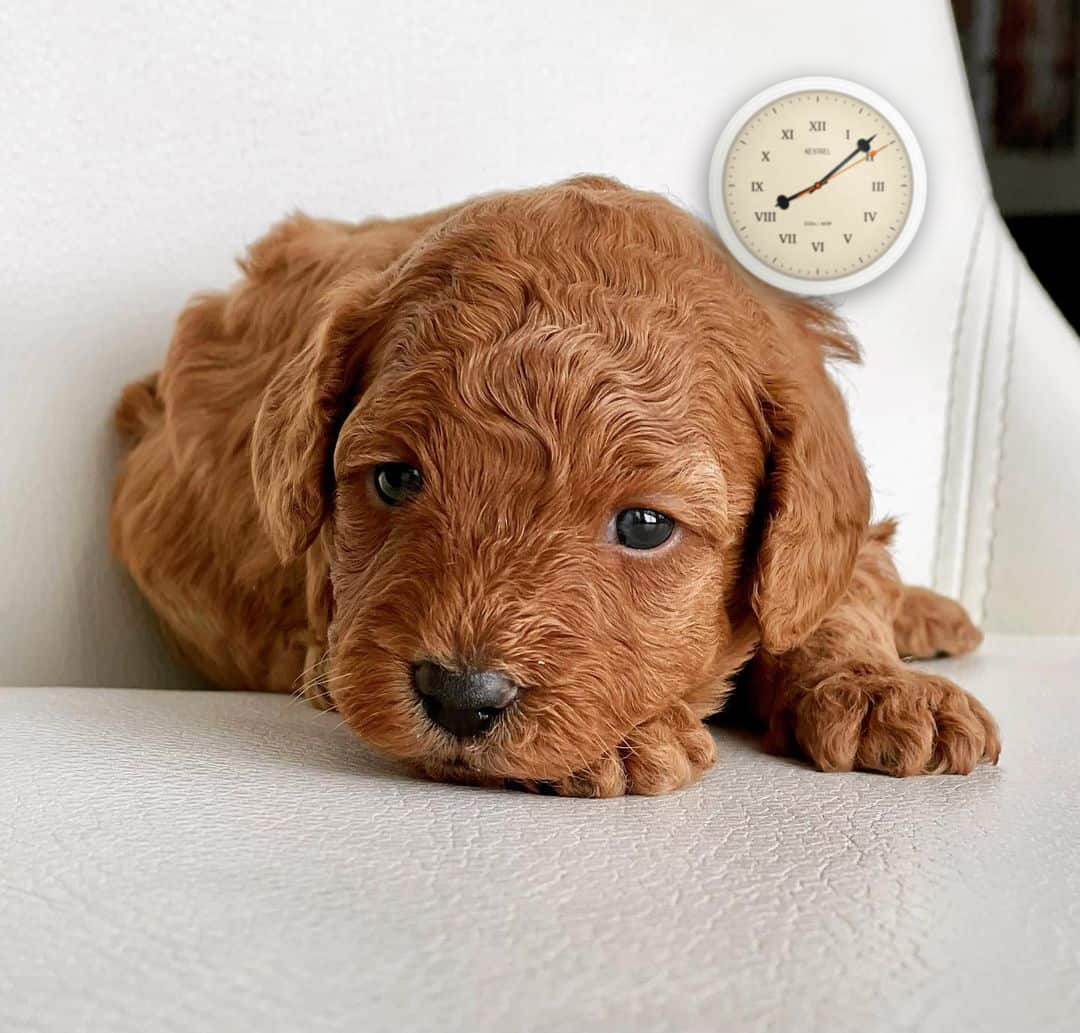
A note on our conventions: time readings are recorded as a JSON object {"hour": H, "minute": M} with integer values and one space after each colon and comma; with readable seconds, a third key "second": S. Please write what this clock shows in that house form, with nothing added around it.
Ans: {"hour": 8, "minute": 8, "second": 10}
